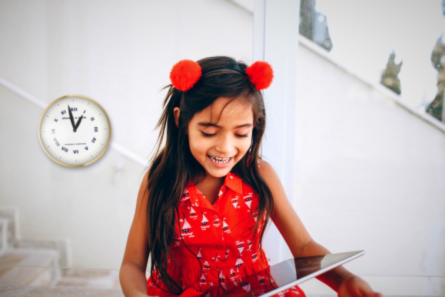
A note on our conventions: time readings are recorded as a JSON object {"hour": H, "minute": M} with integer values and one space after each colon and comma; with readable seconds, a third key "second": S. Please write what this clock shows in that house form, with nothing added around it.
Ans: {"hour": 12, "minute": 58}
